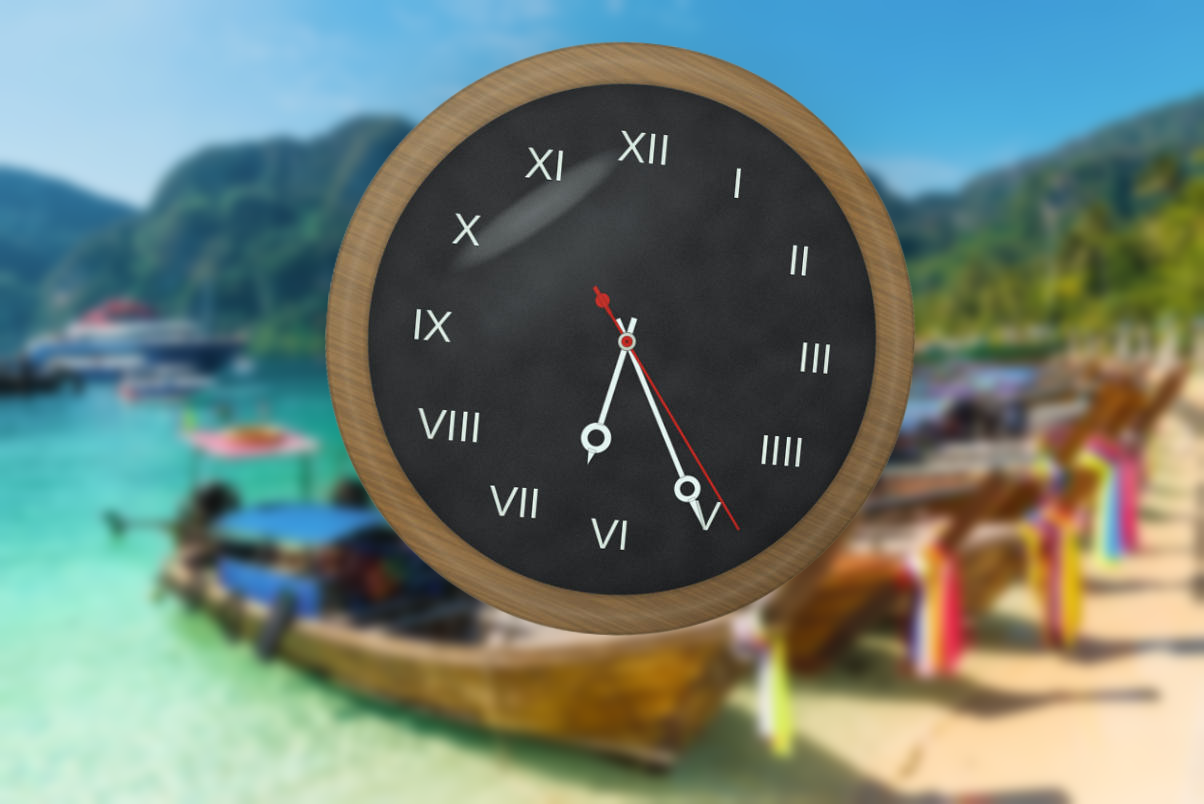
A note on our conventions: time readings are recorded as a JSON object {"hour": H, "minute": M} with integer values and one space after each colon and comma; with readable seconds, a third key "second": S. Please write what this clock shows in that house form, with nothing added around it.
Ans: {"hour": 6, "minute": 25, "second": 24}
